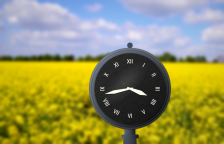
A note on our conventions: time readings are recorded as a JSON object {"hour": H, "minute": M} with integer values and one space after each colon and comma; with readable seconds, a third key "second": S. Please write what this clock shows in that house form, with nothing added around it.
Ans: {"hour": 3, "minute": 43}
